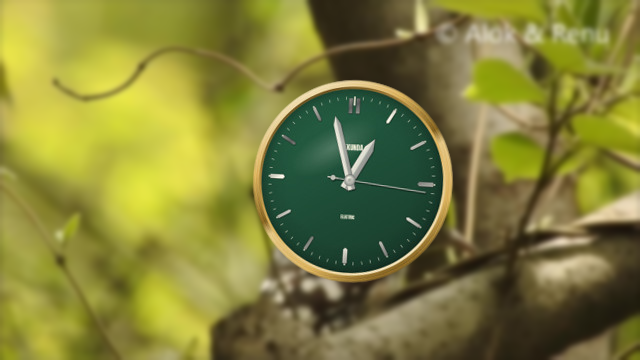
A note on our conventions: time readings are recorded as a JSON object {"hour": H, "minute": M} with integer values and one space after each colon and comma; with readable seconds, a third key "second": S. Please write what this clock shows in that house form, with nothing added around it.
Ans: {"hour": 12, "minute": 57, "second": 16}
